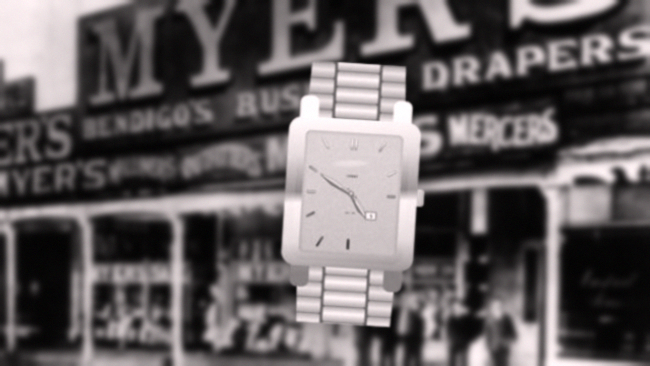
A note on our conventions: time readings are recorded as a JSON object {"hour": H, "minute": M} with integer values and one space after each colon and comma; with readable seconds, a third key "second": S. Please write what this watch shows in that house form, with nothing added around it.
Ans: {"hour": 4, "minute": 50}
